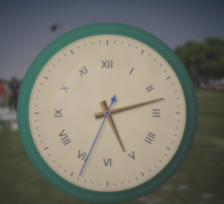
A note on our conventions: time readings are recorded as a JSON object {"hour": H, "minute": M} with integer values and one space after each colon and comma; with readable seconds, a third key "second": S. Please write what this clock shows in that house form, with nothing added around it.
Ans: {"hour": 5, "minute": 12, "second": 34}
